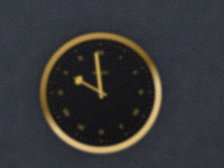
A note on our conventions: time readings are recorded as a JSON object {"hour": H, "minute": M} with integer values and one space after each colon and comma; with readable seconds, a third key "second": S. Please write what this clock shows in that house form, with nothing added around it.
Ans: {"hour": 9, "minute": 59}
